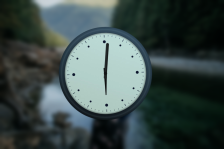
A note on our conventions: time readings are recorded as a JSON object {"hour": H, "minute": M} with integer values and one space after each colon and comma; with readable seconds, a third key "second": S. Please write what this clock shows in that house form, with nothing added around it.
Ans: {"hour": 6, "minute": 1}
